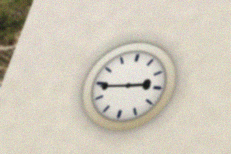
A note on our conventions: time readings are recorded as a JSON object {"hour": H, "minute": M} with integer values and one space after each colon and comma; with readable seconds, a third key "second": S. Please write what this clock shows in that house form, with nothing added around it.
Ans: {"hour": 2, "minute": 44}
